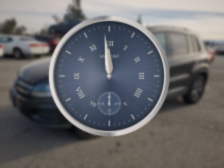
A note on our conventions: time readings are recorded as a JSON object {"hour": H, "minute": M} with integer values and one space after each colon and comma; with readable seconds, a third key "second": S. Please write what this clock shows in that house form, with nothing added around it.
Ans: {"hour": 11, "minute": 59}
